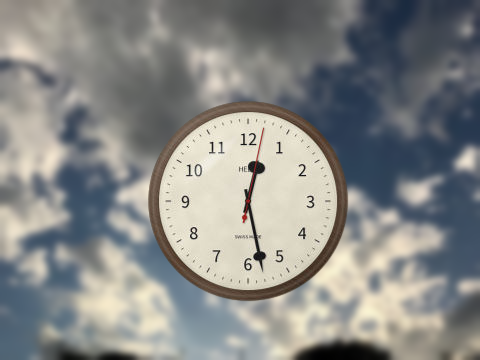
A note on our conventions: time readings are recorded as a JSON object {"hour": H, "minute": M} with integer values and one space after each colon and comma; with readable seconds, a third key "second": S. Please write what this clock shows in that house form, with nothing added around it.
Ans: {"hour": 12, "minute": 28, "second": 2}
